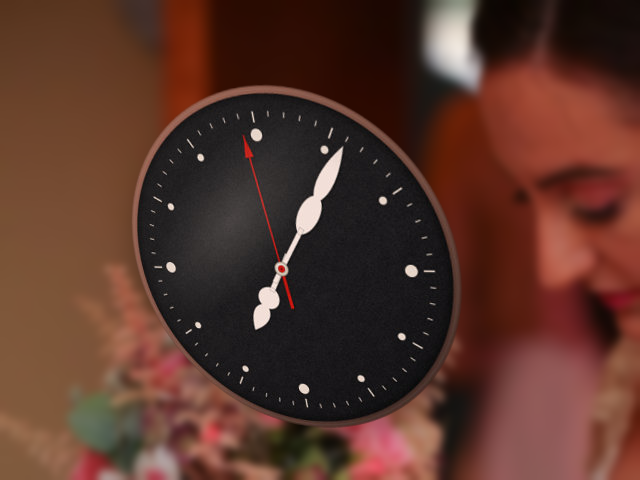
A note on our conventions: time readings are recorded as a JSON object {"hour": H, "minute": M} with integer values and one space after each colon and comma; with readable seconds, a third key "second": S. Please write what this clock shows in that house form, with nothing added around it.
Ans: {"hour": 7, "minute": 5, "second": 59}
